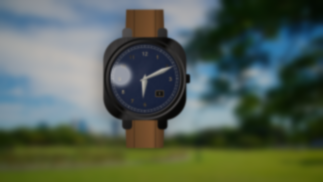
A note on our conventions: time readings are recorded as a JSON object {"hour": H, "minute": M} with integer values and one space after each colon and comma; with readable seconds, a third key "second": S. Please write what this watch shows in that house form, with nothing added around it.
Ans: {"hour": 6, "minute": 11}
